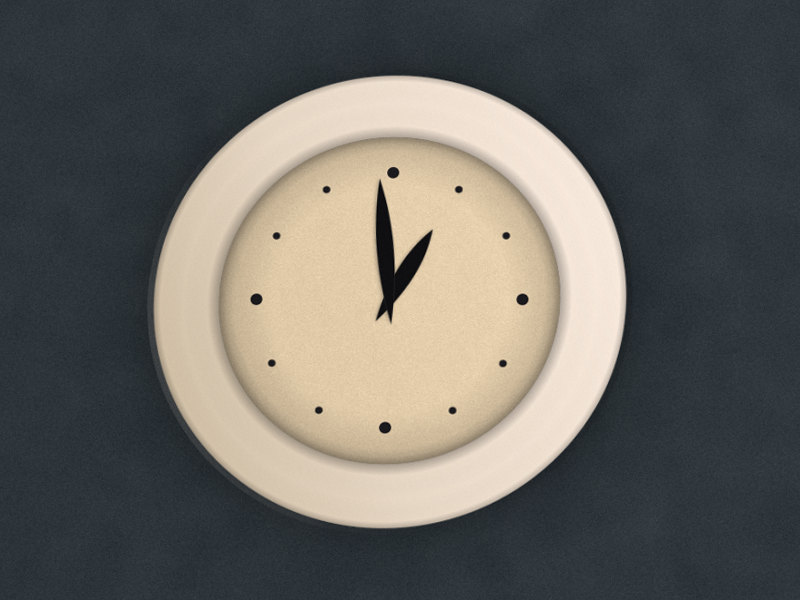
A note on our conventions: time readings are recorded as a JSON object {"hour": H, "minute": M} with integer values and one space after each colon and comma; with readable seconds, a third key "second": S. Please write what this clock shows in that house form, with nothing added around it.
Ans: {"hour": 12, "minute": 59}
